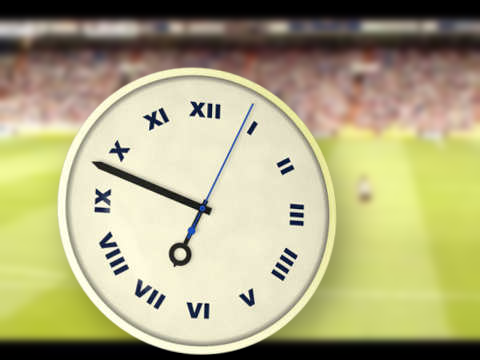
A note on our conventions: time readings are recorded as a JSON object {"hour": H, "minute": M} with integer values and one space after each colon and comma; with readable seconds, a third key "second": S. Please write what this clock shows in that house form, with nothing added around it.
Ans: {"hour": 6, "minute": 48, "second": 4}
